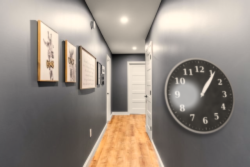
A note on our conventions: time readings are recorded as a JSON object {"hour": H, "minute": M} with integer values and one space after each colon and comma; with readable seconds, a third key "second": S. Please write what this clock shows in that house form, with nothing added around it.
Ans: {"hour": 1, "minute": 6}
